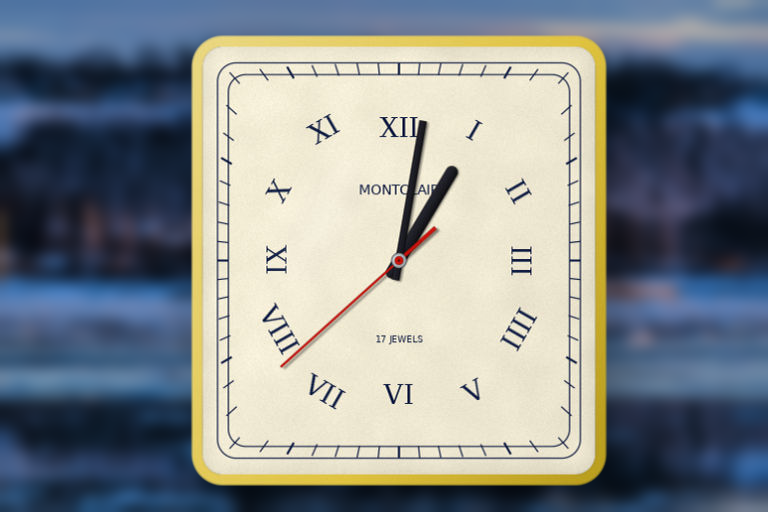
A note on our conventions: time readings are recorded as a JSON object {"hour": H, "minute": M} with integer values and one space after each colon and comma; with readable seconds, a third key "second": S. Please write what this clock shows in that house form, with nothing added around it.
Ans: {"hour": 1, "minute": 1, "second": 38}
